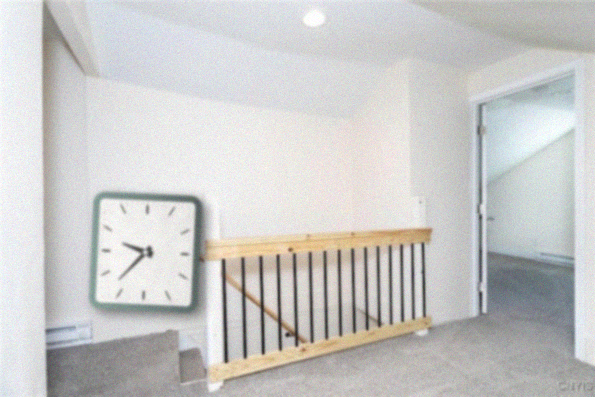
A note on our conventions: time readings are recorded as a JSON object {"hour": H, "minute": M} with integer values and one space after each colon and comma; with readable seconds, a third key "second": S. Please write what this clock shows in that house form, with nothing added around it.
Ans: {"hour": 9, "minute": 37}
